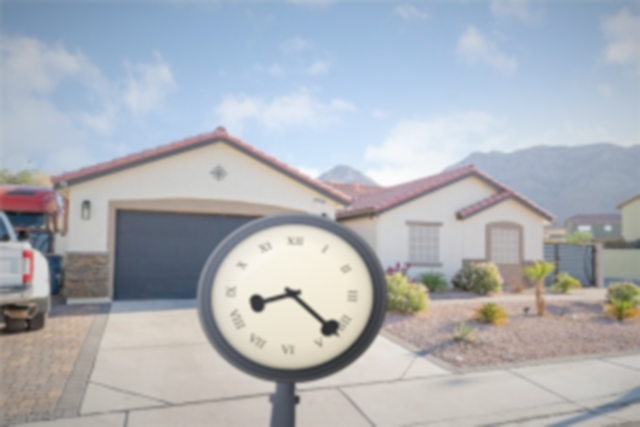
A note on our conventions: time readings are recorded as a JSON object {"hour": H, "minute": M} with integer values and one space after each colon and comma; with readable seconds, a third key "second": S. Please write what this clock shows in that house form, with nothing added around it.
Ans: {"hour": 8, "minute": 22}
